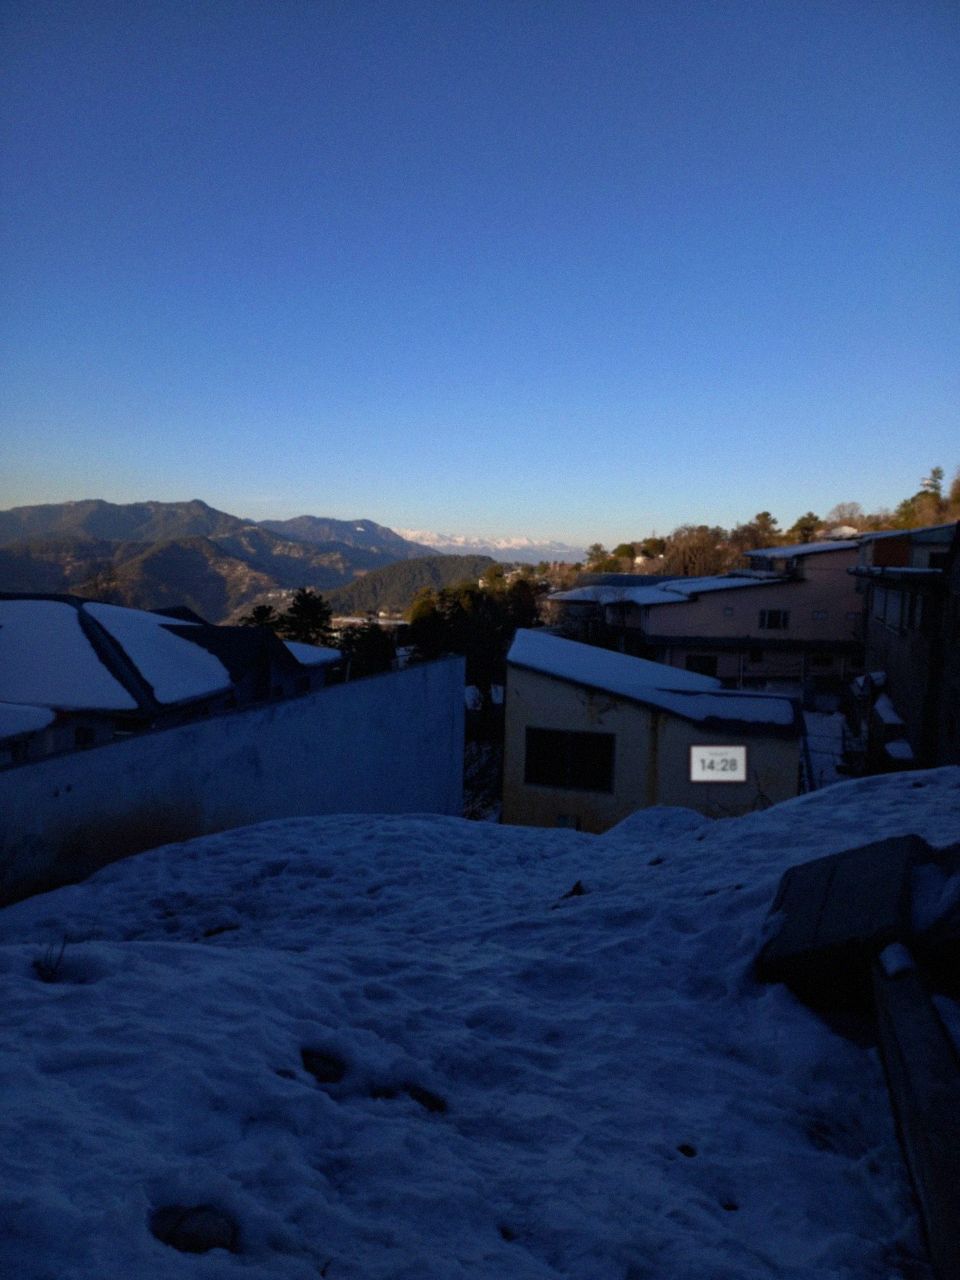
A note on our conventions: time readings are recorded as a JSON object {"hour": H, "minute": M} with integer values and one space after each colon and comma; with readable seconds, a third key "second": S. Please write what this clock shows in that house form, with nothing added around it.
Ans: {"hour": 14, "minute": 28}
